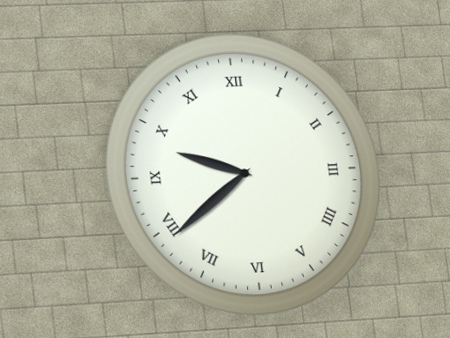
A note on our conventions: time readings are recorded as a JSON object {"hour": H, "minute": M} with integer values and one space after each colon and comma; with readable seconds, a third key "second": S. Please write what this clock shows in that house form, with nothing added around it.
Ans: {"hour": 9, "minute": 39}
